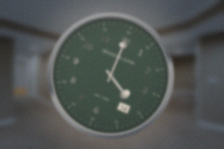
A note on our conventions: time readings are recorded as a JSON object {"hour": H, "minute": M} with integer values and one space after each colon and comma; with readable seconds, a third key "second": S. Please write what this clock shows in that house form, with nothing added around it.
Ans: {"hour": 4, "minute": 0}
